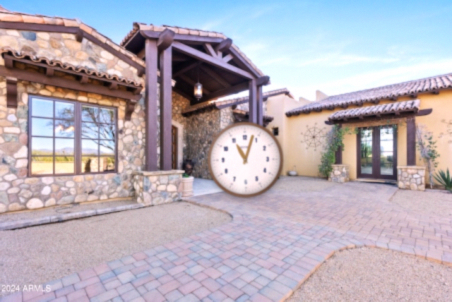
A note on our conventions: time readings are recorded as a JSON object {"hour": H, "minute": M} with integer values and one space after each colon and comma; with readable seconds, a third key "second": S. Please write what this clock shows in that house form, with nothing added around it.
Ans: {"hour": 11, "minute": 3}
